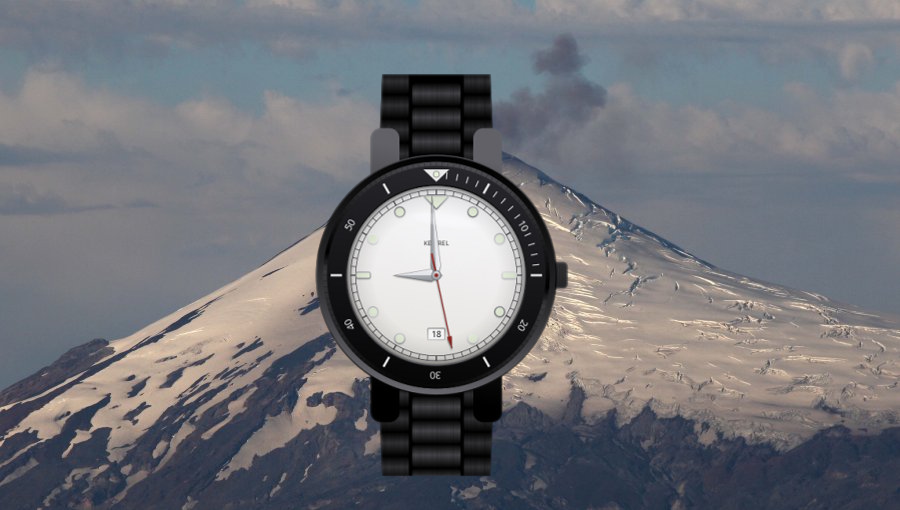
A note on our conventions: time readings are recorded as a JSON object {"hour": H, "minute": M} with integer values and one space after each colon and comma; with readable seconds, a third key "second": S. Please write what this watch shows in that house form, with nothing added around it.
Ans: {"hour": 8, "minute": 59, "second": 28}
